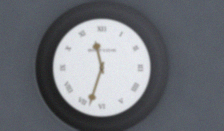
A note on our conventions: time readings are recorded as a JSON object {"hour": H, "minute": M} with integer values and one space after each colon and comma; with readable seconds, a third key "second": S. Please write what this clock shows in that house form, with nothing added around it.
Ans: {"hour": 11, "minute": 33}
